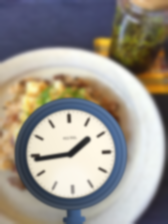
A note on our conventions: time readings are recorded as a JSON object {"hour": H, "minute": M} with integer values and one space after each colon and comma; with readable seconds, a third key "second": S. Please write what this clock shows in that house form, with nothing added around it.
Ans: {"hour": 1, "minute": 44}
